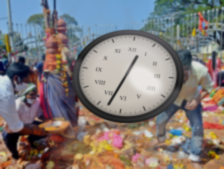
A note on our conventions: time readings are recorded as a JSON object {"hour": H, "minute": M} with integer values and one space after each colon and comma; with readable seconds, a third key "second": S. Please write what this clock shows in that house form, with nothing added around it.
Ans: {"hour": 12, "minute": 33}
